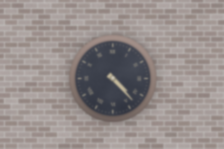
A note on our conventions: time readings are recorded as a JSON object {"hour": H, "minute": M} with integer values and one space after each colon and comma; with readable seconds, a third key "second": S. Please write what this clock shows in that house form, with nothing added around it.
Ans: {"hour": 4, "minute": 23}
